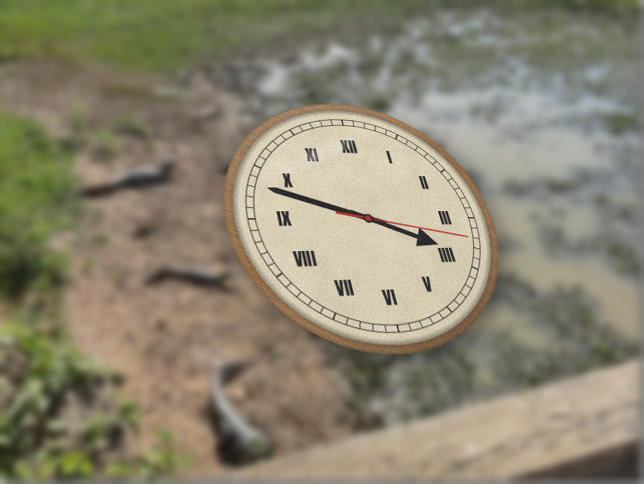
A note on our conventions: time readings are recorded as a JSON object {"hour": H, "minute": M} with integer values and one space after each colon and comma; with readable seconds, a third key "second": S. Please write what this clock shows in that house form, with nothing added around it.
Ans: {"hour": 3, "minute": 48, "second": 17}
